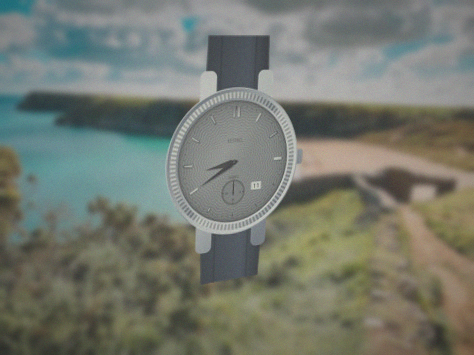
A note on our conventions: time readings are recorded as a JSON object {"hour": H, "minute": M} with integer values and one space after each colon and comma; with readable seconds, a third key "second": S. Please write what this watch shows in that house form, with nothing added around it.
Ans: {"hour": 8, "minute": 40}
